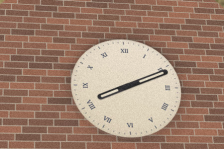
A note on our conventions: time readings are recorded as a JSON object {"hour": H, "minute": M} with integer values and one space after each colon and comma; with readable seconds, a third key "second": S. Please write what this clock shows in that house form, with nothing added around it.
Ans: {"hour": 8, "minute": 11}
